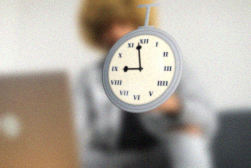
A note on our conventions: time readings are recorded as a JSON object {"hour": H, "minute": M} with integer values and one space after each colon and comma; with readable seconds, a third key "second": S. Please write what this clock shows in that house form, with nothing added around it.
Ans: {"hour": 8, "minute": 58}
